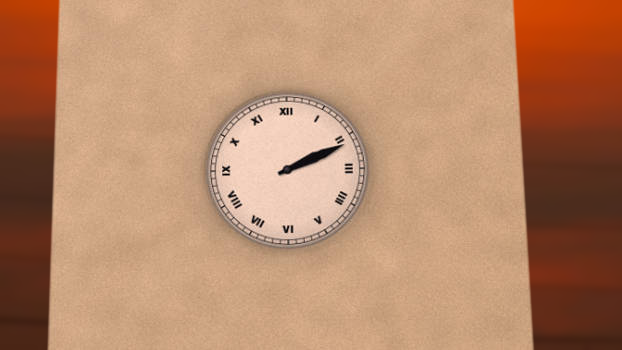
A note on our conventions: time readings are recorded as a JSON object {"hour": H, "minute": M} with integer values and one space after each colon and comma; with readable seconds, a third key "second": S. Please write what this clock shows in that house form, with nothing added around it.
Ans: {"hour": 2, "minute": 11}
